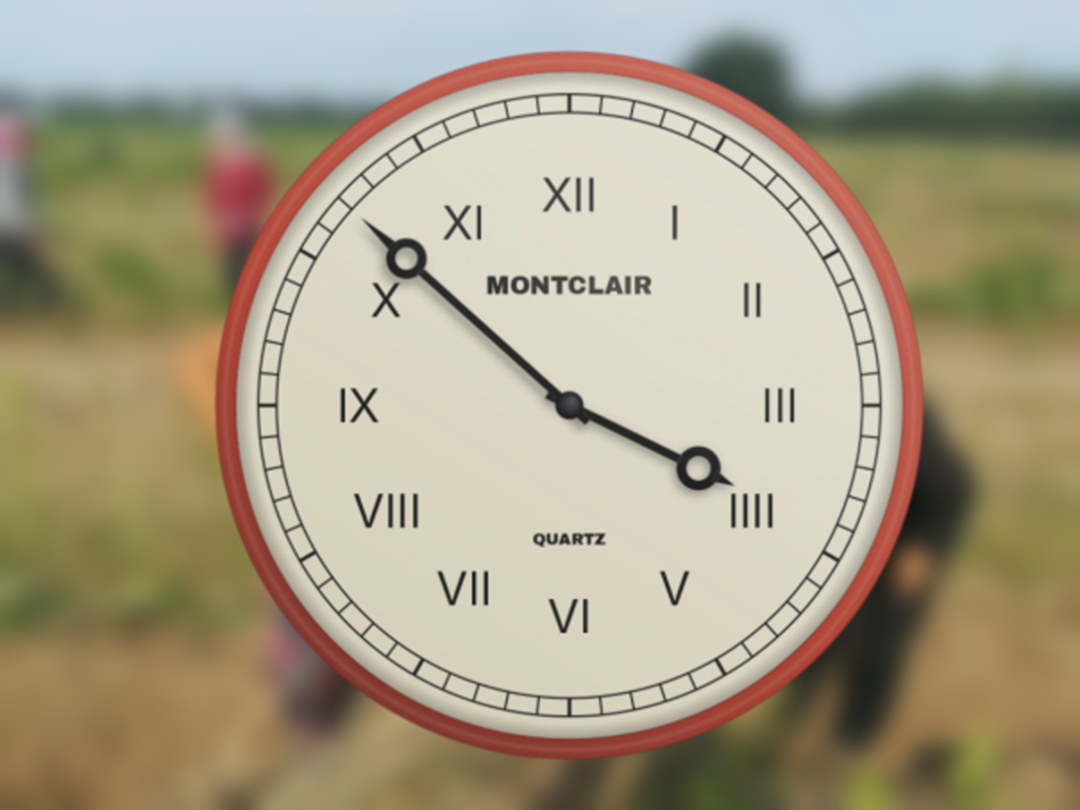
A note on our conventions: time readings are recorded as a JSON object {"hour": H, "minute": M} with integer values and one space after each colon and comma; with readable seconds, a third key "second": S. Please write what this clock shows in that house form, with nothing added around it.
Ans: {"hour": 3, "minute": 52}
